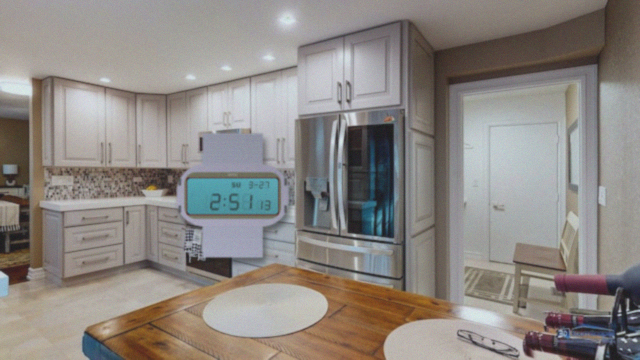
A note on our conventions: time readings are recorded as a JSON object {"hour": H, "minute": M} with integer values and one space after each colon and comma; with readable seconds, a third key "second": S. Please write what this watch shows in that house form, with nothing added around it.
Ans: {"hour": 2, "minute": 51}
